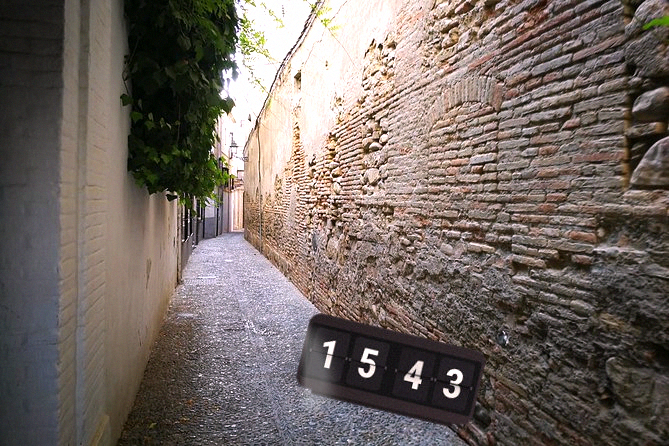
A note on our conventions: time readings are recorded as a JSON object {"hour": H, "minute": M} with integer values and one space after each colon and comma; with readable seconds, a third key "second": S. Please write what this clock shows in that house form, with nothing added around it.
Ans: {"hour": 15, "minute": 43}
